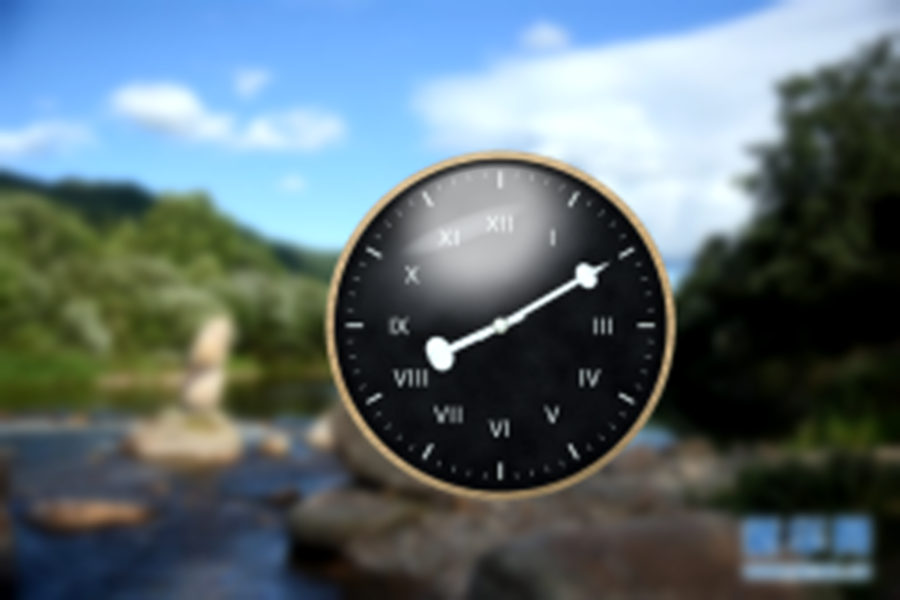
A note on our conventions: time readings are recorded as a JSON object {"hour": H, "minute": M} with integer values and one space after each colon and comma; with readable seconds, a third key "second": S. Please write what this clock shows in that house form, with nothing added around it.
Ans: {"hour": 8, "minute": 10}
